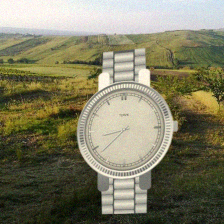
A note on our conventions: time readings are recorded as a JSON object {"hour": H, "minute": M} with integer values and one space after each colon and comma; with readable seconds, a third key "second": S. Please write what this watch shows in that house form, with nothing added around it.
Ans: {"hour": 8, "minute": 38}
